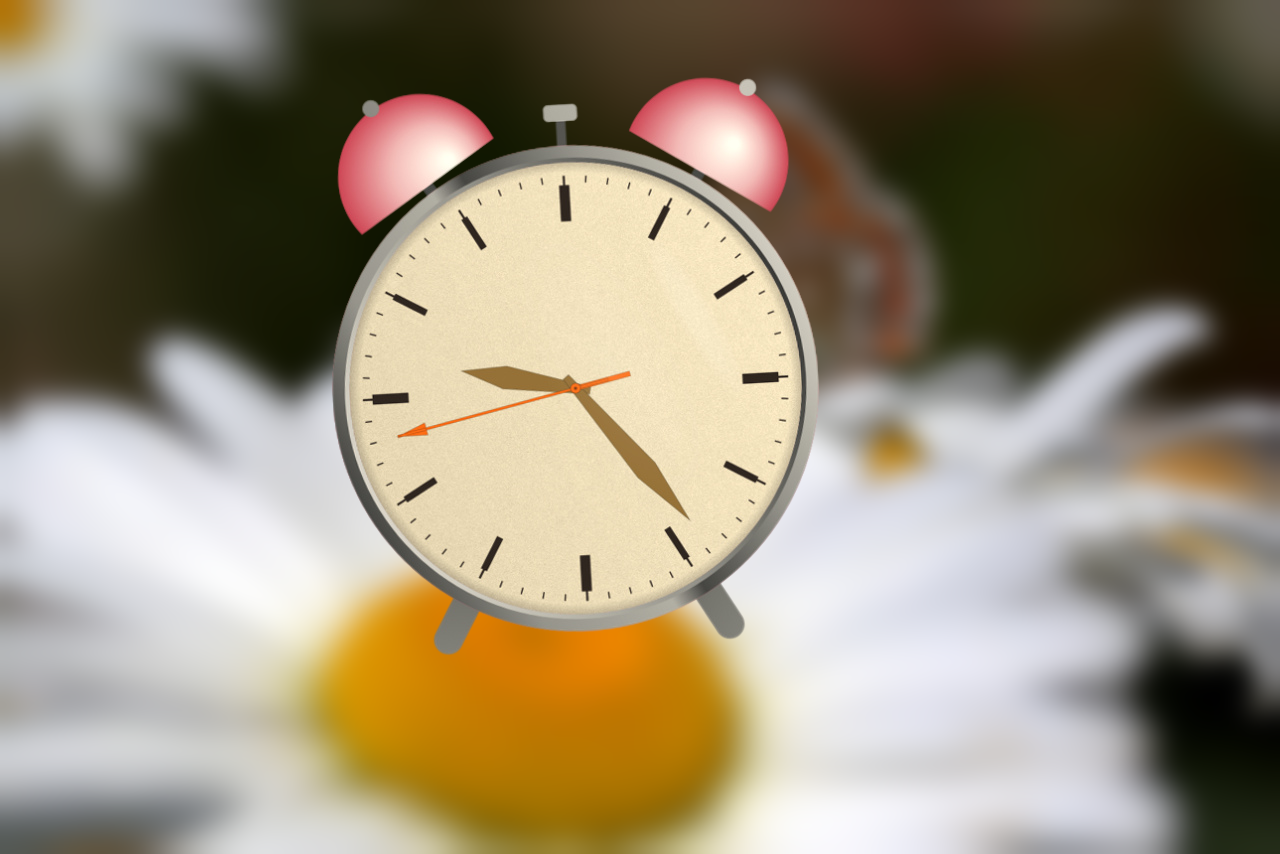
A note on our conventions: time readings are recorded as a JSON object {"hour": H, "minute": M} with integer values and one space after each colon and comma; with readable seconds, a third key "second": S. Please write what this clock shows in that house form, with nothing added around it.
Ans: {"hour": 9, "minute": 23, "second": 43}
